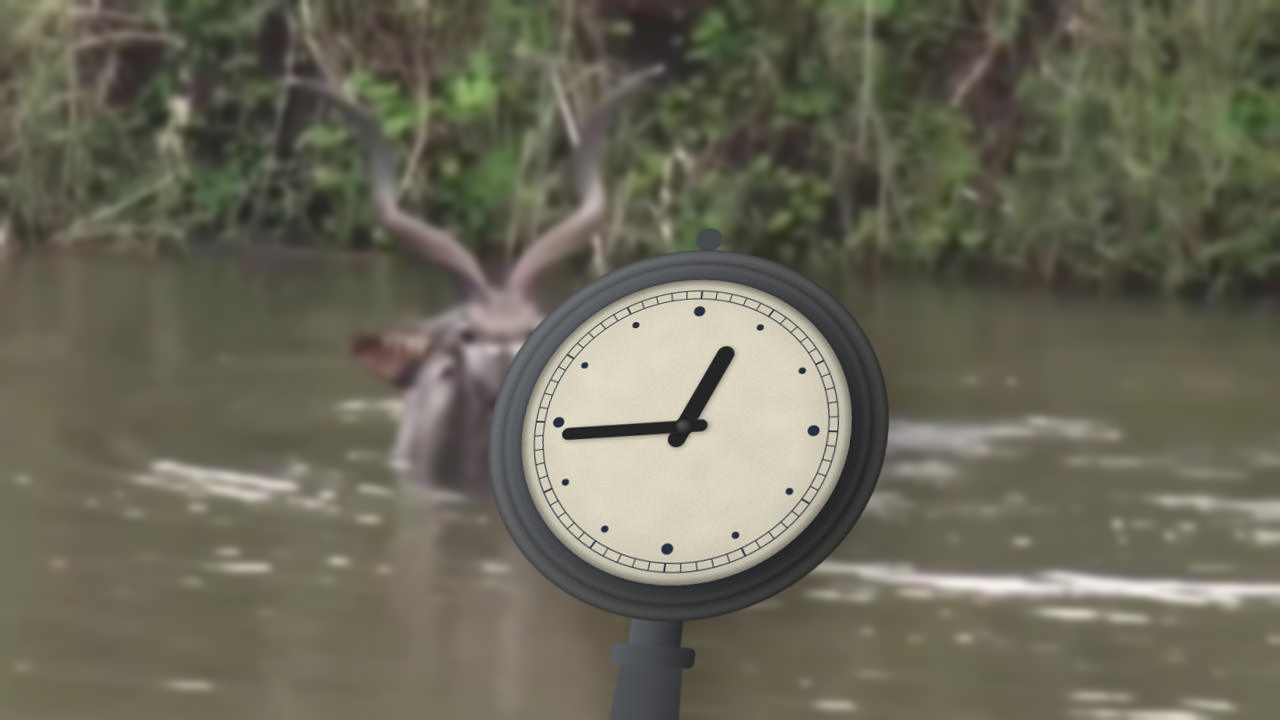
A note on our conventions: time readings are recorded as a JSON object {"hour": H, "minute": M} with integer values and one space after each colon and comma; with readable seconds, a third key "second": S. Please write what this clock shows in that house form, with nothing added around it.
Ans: {"hour": 12, "minute": 44}
